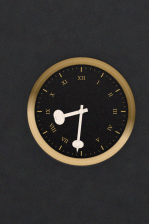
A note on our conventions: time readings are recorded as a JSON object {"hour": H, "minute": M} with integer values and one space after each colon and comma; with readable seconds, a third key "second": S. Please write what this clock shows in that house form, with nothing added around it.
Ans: {"hour": 8, "minute": 31}
